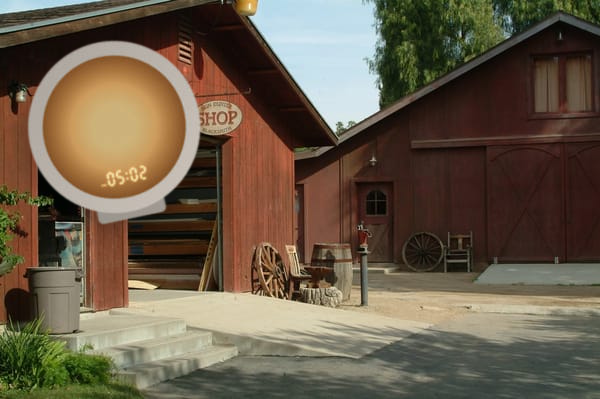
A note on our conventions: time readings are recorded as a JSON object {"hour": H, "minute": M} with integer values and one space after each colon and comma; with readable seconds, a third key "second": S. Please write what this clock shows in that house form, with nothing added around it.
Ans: {"hour": 5, "minute": 2}
